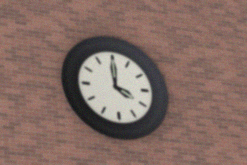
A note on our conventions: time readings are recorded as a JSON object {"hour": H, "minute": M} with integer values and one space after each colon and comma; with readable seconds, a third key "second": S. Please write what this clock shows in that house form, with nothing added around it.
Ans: {"hour": 4, "minute": 0}
